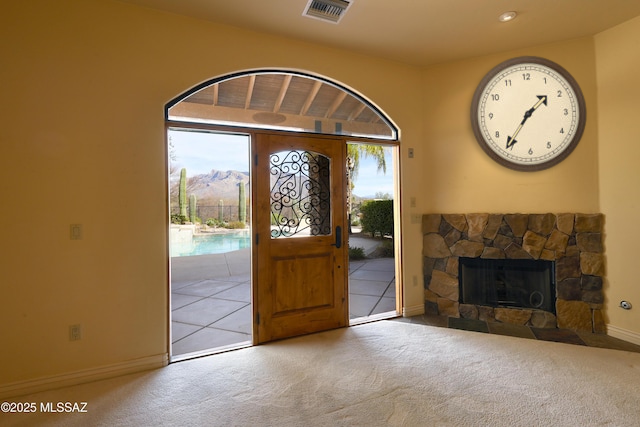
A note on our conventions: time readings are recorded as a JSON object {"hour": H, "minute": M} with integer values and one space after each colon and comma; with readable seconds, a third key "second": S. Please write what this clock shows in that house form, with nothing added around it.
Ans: {"hour": 1, "minute": 36}
